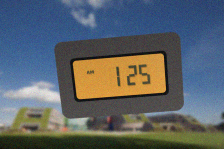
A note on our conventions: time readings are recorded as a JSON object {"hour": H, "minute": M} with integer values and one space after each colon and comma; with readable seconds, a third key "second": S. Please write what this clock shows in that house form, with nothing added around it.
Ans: {"hour": 1, "minute": 25}
